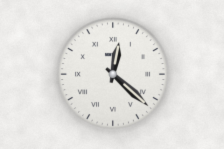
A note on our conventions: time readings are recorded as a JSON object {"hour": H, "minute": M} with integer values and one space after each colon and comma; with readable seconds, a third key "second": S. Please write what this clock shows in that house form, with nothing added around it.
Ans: {"hour": 12, "minute": 22}
